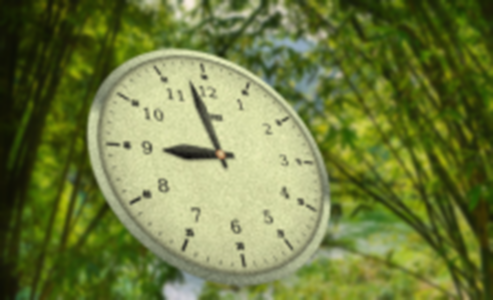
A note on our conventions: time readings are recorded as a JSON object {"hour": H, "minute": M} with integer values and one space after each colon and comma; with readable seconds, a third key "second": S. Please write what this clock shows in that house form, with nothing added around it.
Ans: {"hour": 8, "minute": 58}
